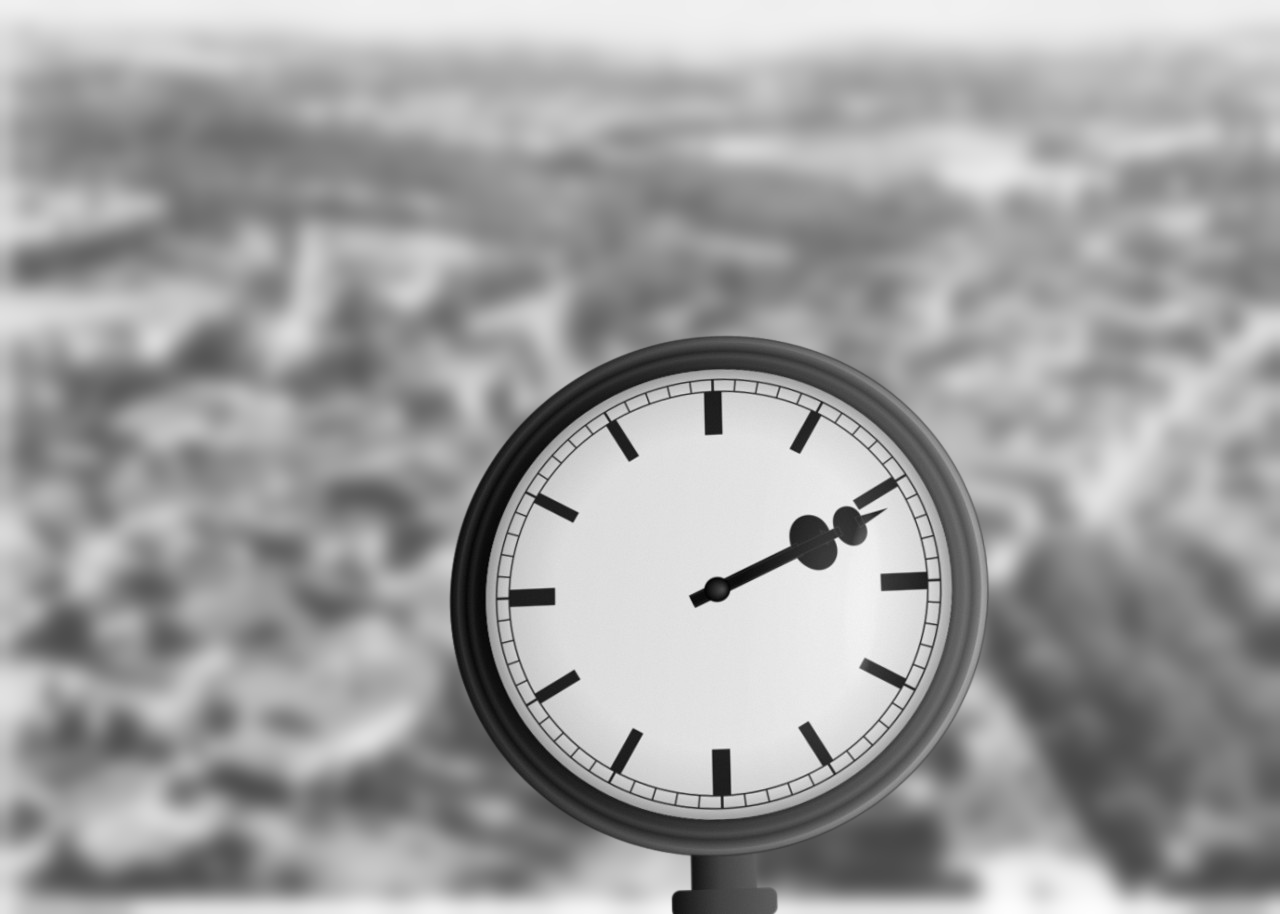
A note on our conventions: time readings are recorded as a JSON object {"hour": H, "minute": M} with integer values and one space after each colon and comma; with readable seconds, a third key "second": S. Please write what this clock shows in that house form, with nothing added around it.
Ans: {"hour": 2, "minute": 11}
